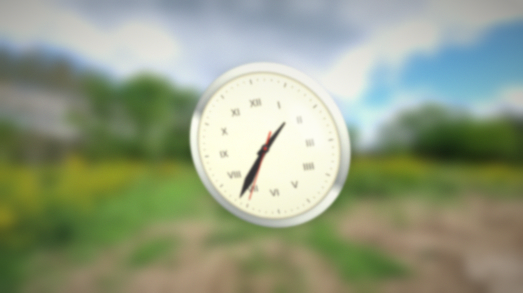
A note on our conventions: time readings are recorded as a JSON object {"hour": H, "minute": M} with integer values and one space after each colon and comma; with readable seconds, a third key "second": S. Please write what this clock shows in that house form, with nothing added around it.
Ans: {"hour": 1, "minute": 36, "second": 35}
